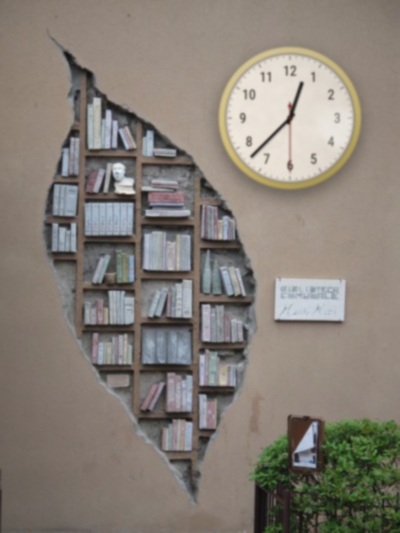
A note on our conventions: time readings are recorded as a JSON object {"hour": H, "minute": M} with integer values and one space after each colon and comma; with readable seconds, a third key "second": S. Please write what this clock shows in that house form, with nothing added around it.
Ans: {"hour": 12, "minute": 37, "second": 30}
